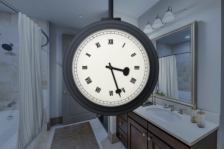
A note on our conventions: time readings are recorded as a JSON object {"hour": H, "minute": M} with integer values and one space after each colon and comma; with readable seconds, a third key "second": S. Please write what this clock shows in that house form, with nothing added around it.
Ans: {"hour": 3, "minute": 27}
